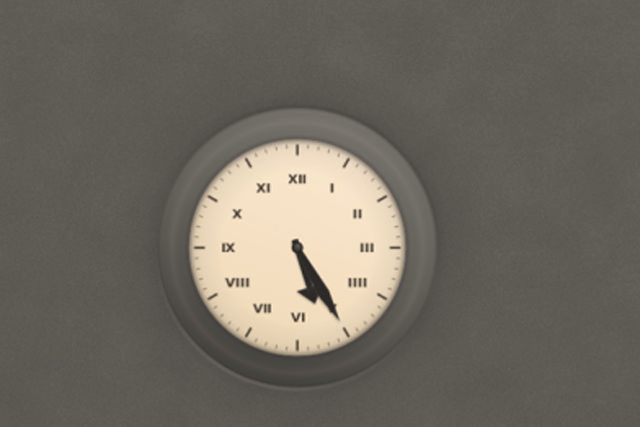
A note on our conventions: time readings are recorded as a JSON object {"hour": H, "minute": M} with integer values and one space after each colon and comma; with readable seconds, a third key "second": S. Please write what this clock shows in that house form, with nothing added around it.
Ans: {"hour": 5, "minute": 25}
